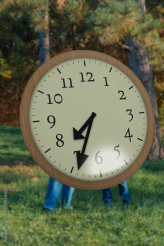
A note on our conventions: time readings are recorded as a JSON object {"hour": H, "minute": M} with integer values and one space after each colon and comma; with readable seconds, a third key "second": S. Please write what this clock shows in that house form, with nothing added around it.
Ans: {"hour": 7, "minute": 34}
